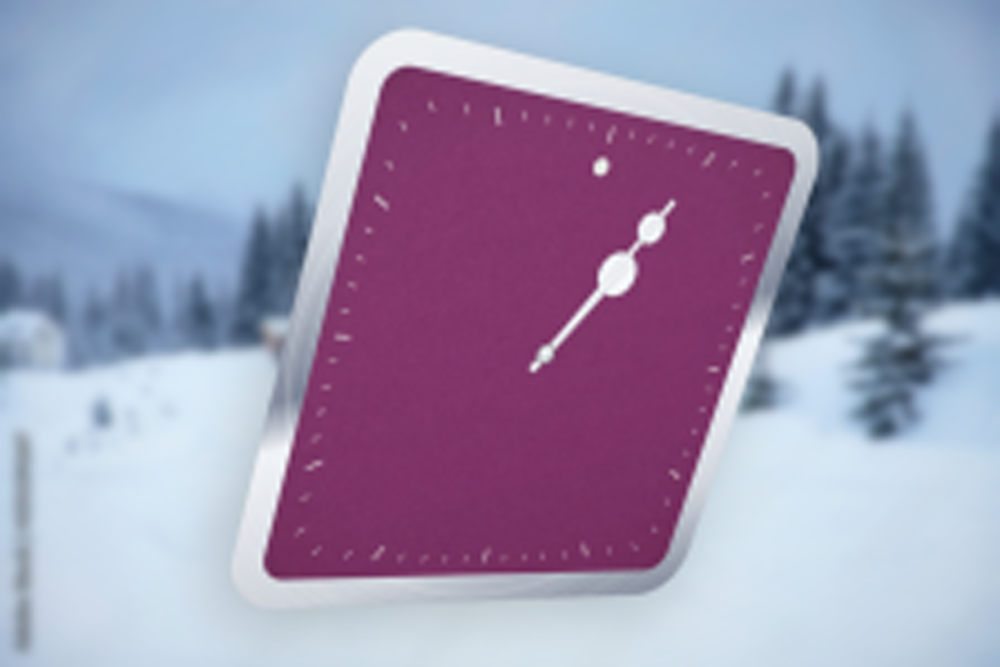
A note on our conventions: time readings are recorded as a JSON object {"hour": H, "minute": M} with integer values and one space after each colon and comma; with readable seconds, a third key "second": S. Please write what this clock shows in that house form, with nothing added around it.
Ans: {"hour": 1, "minute": 5}
